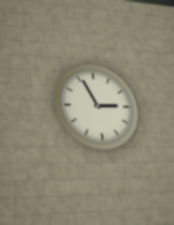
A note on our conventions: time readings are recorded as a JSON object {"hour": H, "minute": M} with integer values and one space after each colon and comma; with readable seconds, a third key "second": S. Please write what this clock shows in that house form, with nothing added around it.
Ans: {"hour": 2, "minute": 56}
